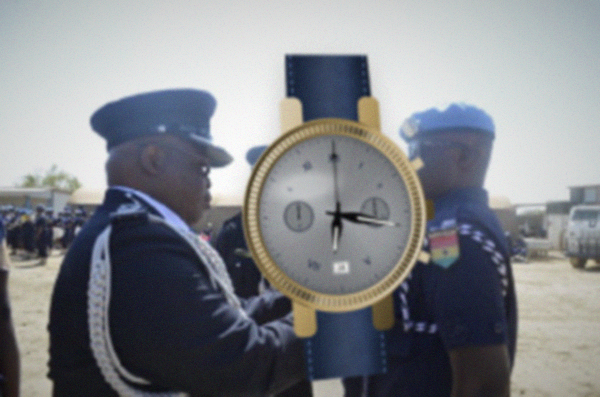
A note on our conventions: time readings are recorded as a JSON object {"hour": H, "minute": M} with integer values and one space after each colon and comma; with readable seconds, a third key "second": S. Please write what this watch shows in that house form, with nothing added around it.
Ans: {"hour": 6, "minute": 17}
